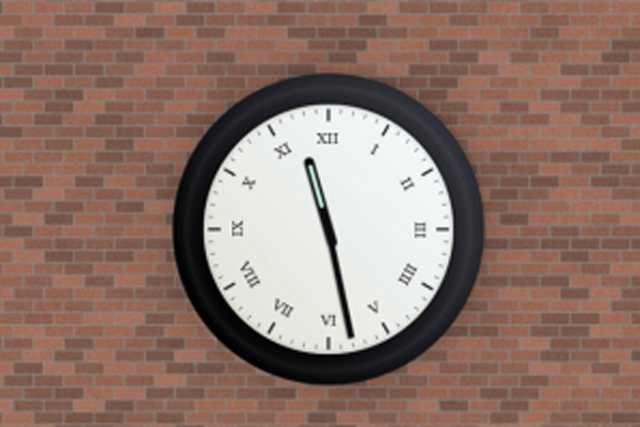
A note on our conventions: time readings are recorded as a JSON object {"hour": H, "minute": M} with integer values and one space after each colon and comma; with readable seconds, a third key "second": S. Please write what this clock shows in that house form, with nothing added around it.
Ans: {"hour": 11, "minute": 28}
